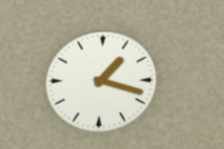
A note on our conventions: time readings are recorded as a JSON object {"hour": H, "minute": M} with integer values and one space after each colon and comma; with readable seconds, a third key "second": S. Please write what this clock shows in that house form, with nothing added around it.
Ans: {"hour": 1, "minute": 18}
